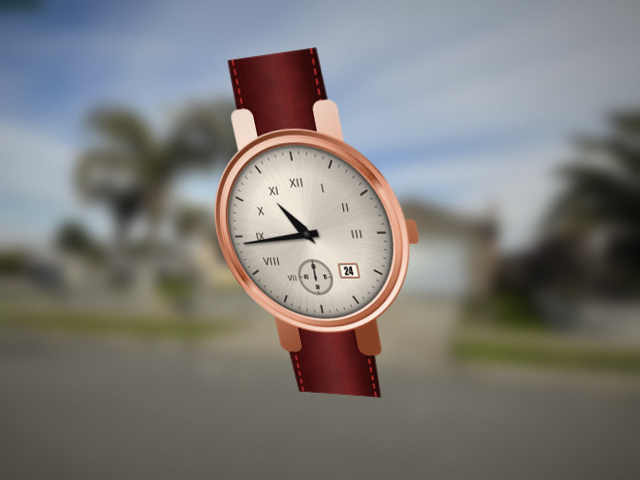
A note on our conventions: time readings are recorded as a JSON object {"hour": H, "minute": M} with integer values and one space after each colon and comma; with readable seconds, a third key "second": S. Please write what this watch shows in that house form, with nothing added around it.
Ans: {"hour": 10, "minute": 44}
